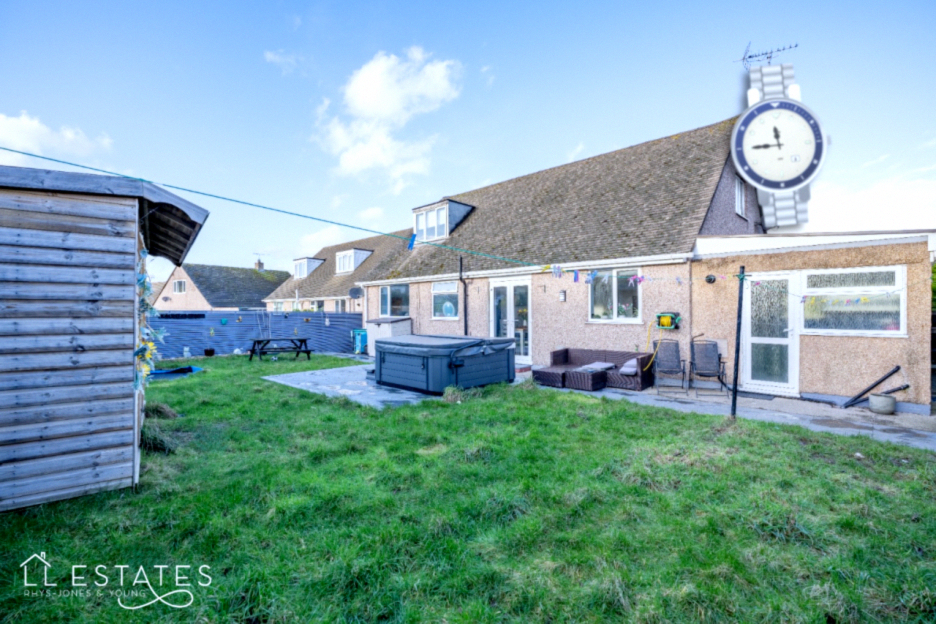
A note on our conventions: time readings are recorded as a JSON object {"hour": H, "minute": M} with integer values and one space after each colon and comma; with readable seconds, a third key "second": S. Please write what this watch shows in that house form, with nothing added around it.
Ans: {"hour": 11, "minute": 45}
